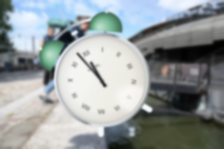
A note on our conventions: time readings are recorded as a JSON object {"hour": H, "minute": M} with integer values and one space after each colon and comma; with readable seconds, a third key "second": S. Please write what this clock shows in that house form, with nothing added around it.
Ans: {"hour": 11, "minute": 58}
